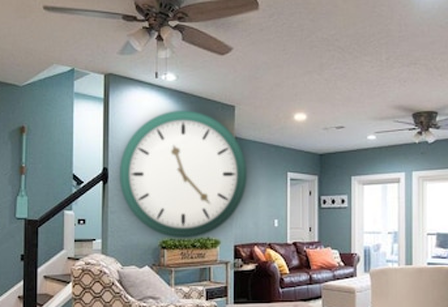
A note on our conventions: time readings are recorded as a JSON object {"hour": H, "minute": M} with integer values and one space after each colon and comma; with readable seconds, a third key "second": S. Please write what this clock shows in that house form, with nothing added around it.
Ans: {"hour": 11, "minute": 23}
